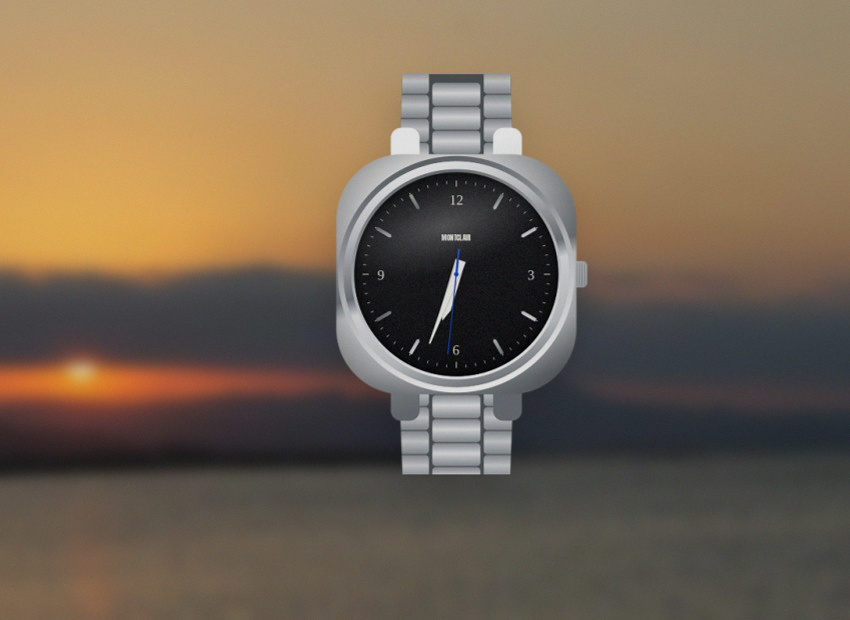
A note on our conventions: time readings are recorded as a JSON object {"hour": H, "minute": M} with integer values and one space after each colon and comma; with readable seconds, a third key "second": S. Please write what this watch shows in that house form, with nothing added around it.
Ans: {"hour": 6, "minute": 33, "second": 31}
